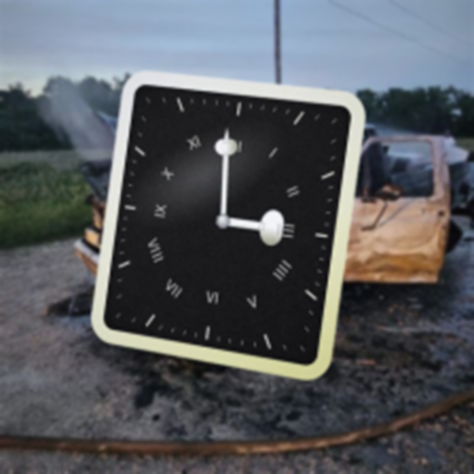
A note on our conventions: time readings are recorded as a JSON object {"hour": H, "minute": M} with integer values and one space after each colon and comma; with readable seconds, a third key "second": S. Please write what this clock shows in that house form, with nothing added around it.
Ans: {"hour": 2, "minute": 59}
